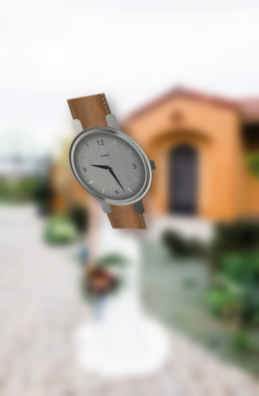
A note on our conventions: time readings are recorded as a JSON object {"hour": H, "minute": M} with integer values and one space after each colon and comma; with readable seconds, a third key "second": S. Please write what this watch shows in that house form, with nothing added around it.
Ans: {"hour": 9, "minute": 27}
